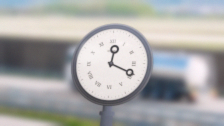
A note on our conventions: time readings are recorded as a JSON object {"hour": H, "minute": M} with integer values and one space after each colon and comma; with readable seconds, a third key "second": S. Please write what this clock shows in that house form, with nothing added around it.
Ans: {"hour": 12, "minute": 19}
